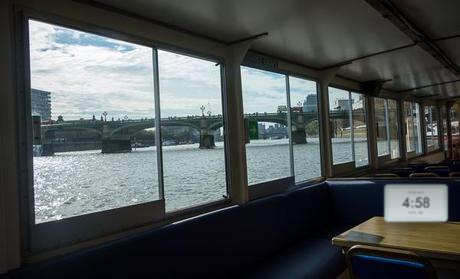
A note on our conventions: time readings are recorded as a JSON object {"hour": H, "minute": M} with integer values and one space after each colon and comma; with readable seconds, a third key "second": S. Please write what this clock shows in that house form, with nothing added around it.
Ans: {"hour": 4, "minute": 58}
